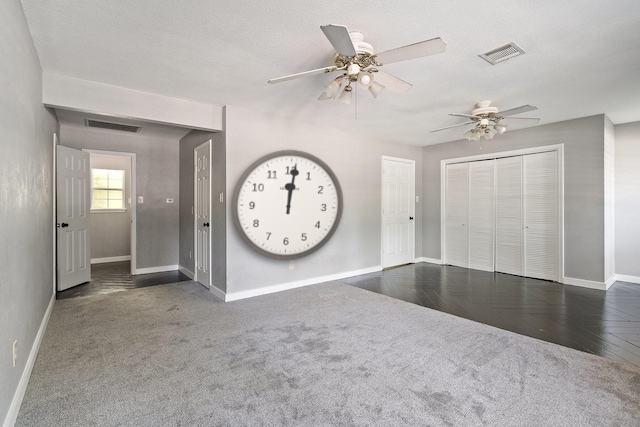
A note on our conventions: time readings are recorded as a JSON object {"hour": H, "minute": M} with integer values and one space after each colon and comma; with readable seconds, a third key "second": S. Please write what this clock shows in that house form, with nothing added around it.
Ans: {"hour": 12, "minute": 1}
